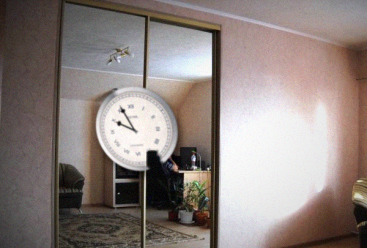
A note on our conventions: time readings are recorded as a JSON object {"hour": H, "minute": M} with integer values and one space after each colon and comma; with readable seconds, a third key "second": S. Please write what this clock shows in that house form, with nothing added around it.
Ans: {"hour": 9, "minute": 56}
